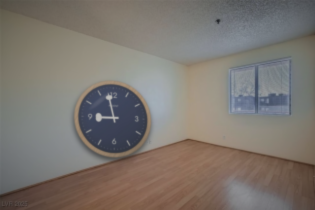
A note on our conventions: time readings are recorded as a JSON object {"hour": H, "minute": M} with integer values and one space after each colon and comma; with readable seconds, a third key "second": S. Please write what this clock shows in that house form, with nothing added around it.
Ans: {"hour": 8, "minute": 58}
